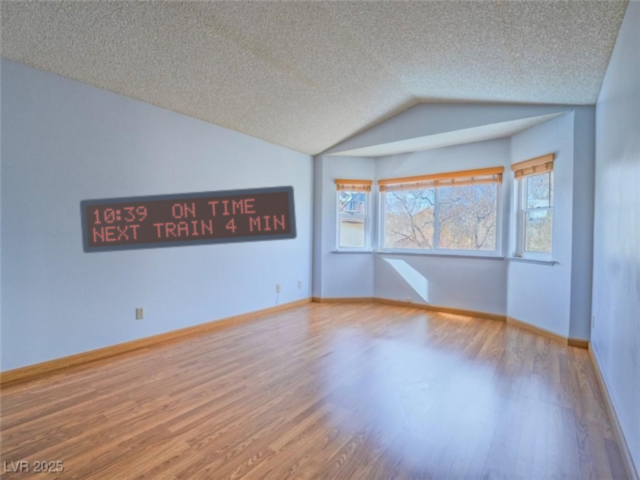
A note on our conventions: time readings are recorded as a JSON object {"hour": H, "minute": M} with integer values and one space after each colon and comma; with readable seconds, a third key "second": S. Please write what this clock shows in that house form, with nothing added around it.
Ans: {"hour": 10, "minute": 39}
